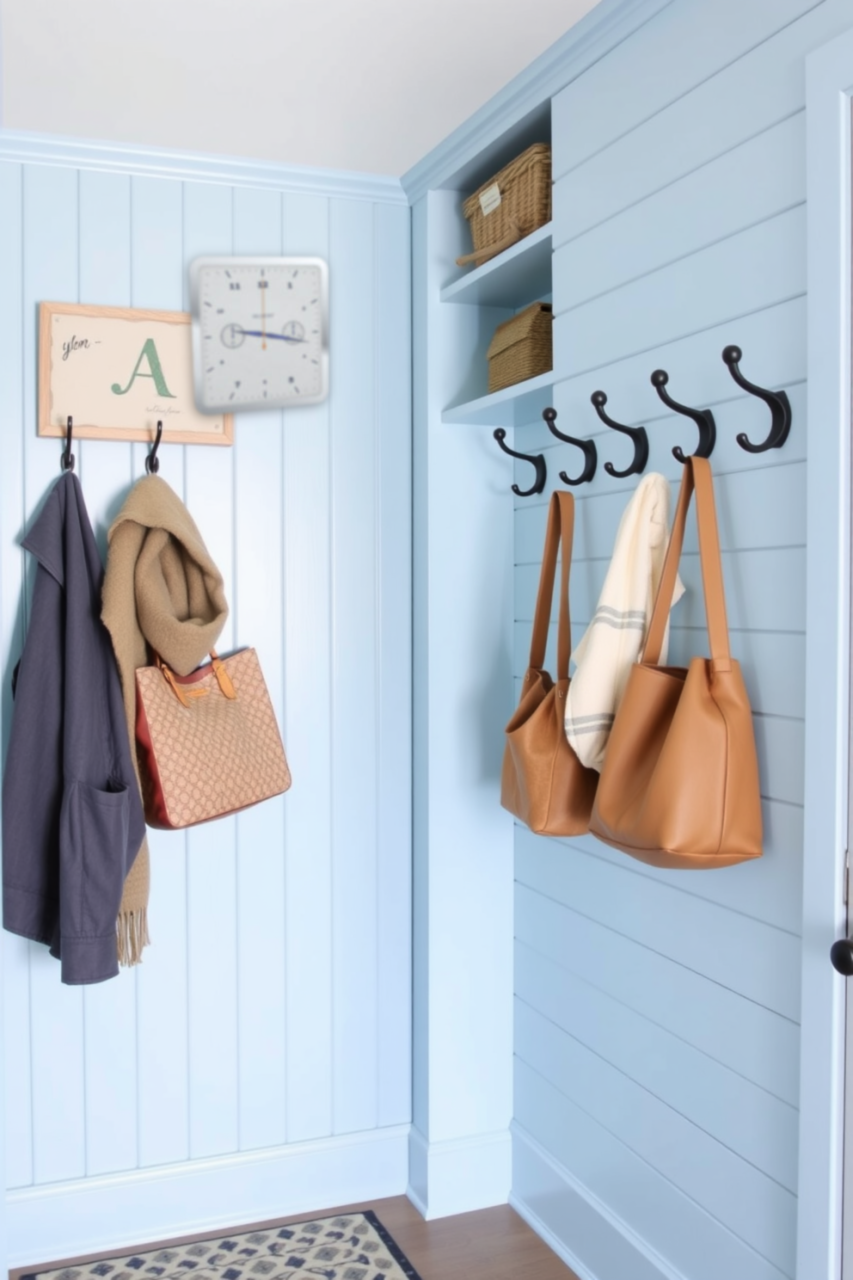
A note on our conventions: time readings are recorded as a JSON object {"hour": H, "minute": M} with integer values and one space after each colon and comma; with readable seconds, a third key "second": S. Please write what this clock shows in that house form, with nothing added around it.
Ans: {"hour": 9, "minute": 17}
